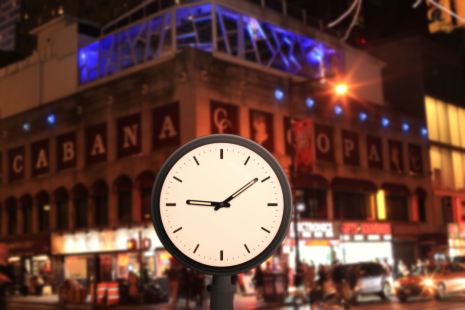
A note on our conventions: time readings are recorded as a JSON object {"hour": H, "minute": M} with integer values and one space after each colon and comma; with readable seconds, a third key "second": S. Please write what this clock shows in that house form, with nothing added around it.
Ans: {"hour": 9, "minute": 9}
